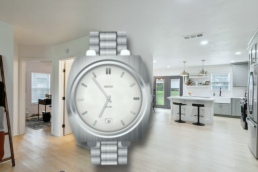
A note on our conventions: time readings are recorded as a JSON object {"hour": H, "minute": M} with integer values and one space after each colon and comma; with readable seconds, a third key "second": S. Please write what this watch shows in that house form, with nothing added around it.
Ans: {"hour": 6, "minute": 54}
